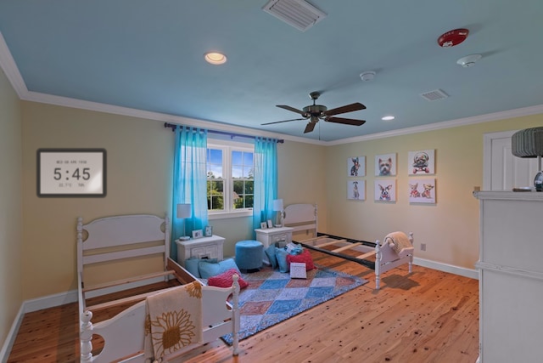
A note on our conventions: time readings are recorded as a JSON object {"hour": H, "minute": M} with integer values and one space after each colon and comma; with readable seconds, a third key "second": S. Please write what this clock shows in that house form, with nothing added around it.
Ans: {"hour": 5, "minute": 45}
